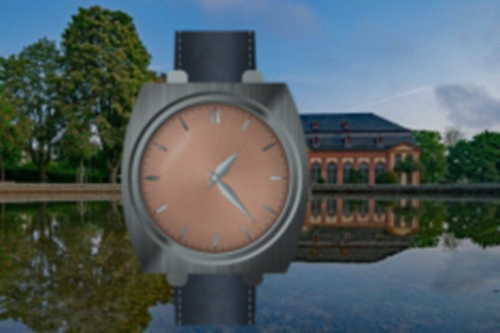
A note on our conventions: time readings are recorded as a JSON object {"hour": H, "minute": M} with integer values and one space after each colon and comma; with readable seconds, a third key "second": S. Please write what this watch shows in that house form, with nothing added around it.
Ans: {"hour": 1, "minute": 23}
